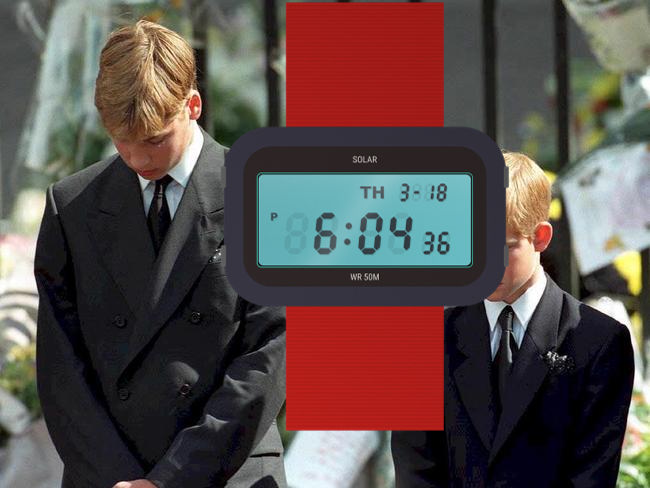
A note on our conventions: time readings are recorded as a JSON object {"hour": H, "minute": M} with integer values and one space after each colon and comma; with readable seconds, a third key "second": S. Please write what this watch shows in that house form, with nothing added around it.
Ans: {"hour": 6, "minute": 4, "second": 36}
